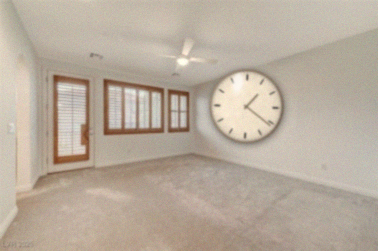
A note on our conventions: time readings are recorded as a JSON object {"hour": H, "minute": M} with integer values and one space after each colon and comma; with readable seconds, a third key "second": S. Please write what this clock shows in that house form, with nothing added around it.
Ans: {"hour": 1, "minute": 21}
